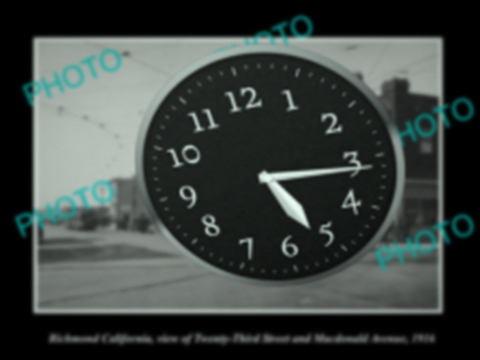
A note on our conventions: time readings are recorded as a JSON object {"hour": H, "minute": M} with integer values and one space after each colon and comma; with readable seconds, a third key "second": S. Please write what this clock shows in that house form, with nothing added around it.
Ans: {"hour": 5, "minute": 16}
